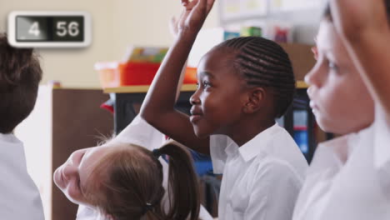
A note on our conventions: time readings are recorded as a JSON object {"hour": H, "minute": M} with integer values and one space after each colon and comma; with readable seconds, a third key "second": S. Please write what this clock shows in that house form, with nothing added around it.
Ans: {"hour": 4, "minute": 56}
